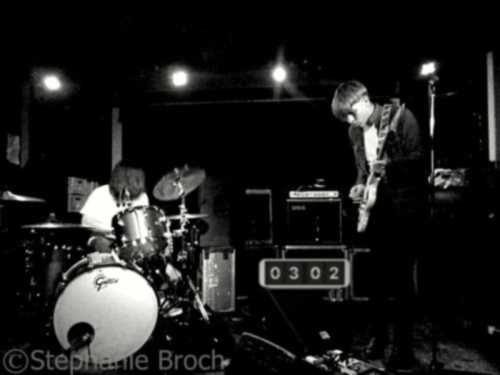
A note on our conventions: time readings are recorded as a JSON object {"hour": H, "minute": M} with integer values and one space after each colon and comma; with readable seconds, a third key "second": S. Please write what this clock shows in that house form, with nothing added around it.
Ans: {"hour": 3, "minute": 2}
